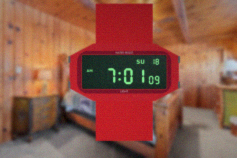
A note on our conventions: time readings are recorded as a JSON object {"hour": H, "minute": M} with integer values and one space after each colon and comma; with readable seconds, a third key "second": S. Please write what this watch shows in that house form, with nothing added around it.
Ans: {"hour": 7, "minute": 1}
